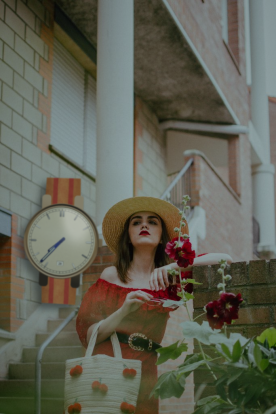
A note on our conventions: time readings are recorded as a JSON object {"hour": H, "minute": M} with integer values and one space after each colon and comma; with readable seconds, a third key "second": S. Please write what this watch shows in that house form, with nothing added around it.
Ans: {"hour": 7, "minute": 37}
